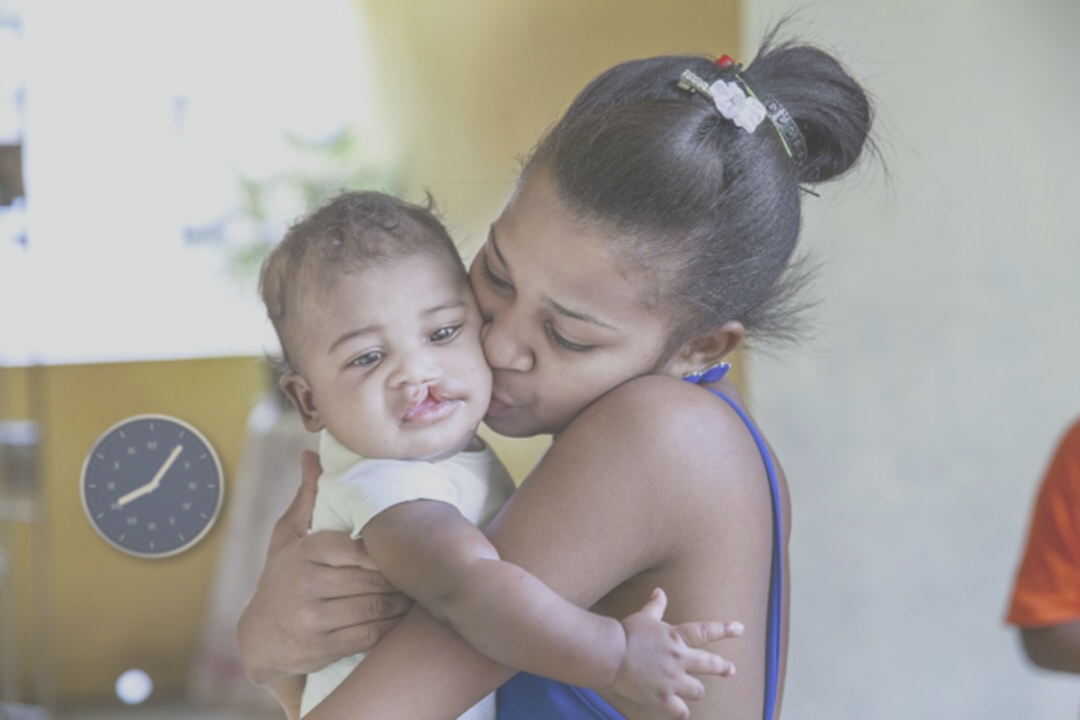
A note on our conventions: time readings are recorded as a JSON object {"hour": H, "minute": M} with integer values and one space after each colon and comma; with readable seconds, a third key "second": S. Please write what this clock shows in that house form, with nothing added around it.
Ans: {"hour": 8, "minute": 6}
